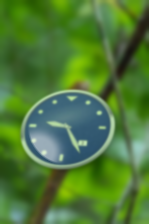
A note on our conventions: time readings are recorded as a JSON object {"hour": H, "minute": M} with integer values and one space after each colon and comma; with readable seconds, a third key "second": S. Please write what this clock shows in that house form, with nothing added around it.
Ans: {"hour": 9, "minute": 25}
